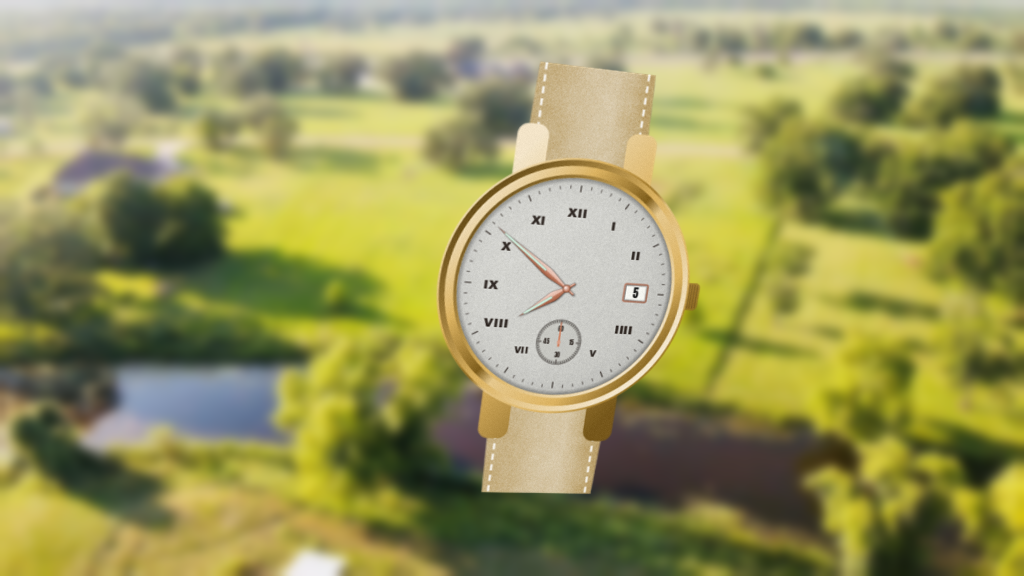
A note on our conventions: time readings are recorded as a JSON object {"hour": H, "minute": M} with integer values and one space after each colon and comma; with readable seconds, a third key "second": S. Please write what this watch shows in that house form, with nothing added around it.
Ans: {"hour": 7, "minute": 51}
